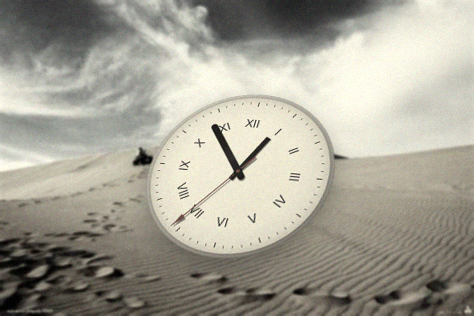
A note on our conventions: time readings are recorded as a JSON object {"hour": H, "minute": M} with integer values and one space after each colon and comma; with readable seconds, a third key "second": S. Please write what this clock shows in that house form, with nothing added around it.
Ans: {"hour": 12, "minute": 53, "second": 36}
